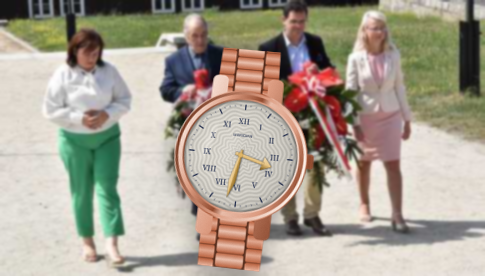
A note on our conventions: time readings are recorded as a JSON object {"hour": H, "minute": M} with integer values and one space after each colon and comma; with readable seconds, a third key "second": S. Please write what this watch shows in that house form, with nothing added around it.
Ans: {"hour": 3, "minute": 32}
